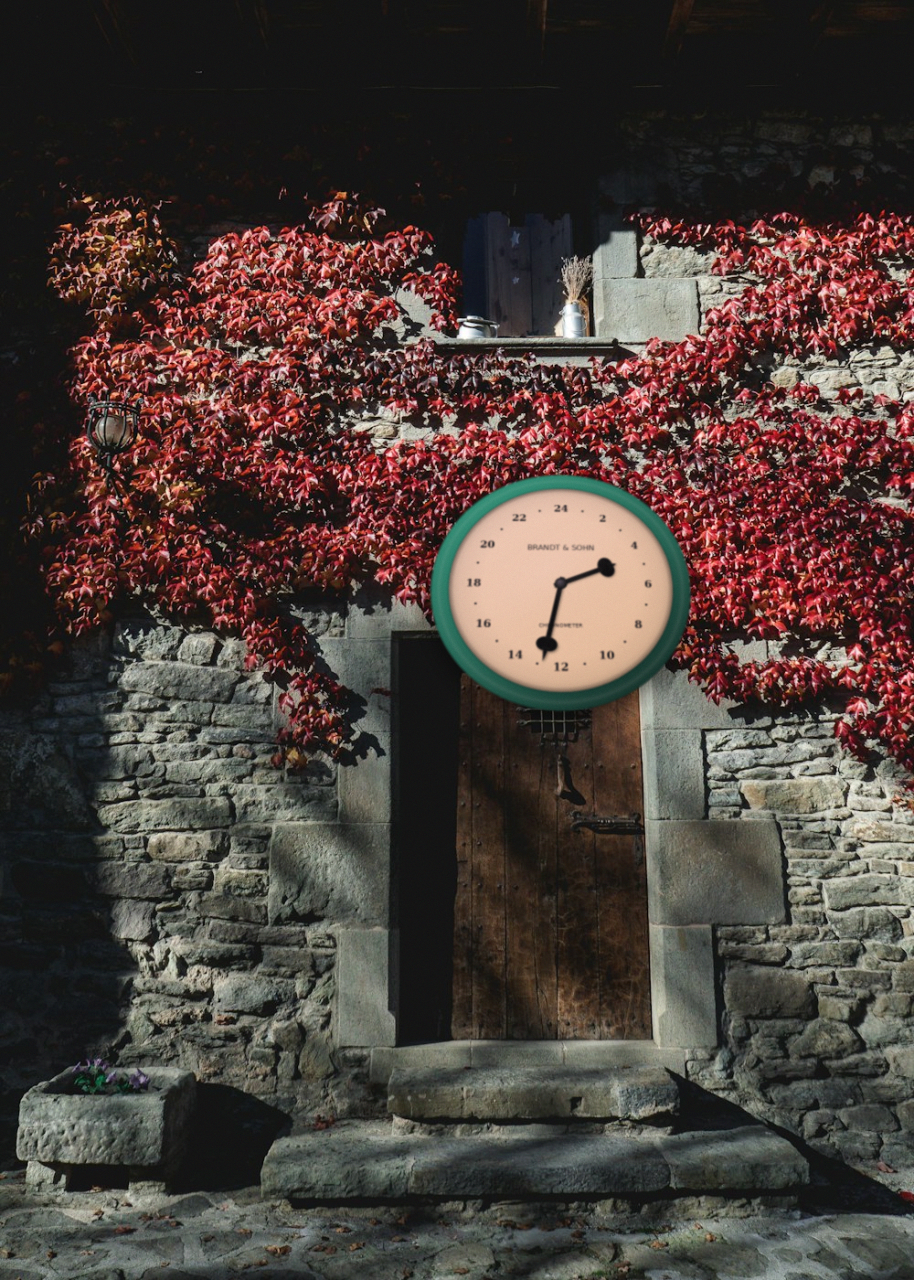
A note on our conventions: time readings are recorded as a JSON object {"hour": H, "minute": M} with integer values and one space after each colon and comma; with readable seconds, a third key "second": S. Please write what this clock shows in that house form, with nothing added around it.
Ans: {"hour": 4, "minute": 32}
